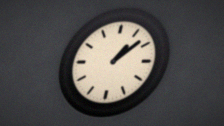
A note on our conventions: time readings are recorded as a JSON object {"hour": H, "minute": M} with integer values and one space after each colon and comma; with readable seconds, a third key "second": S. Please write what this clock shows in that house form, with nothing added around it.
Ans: {"hour": 1, "minute": 8}
